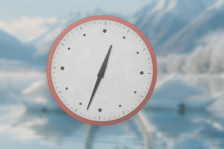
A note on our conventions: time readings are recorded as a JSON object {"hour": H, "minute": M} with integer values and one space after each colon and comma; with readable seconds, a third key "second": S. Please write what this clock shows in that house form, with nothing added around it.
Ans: {"hour": 12, "minute": 33}
